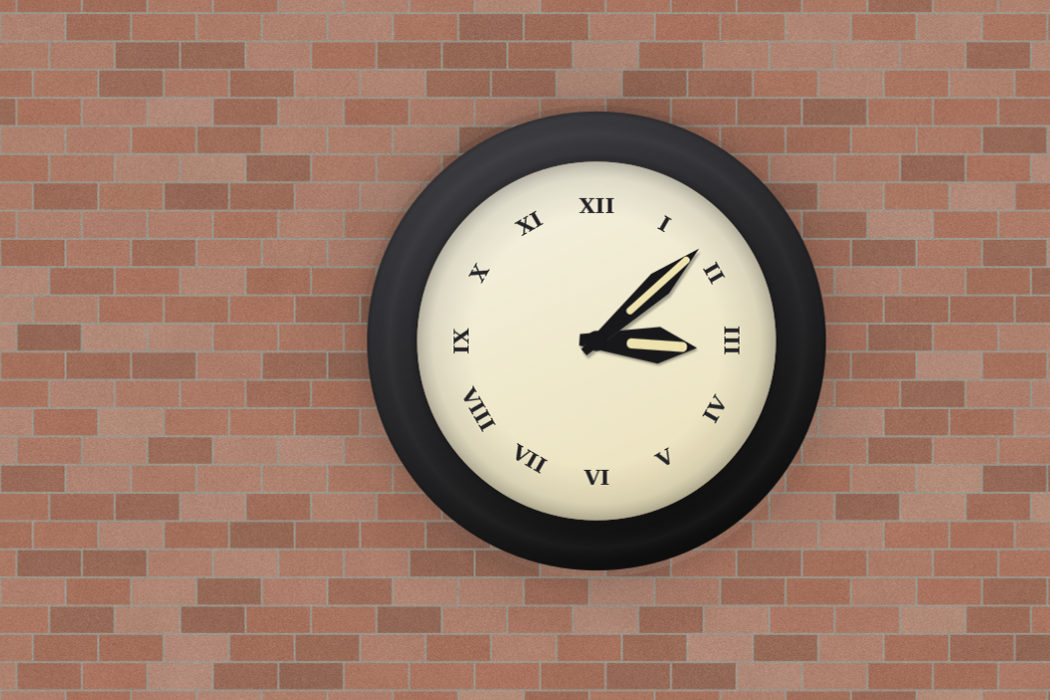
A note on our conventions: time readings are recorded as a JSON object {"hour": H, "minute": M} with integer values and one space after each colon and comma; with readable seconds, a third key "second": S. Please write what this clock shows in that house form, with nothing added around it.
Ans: {"hour": 3, "minute": 8}
